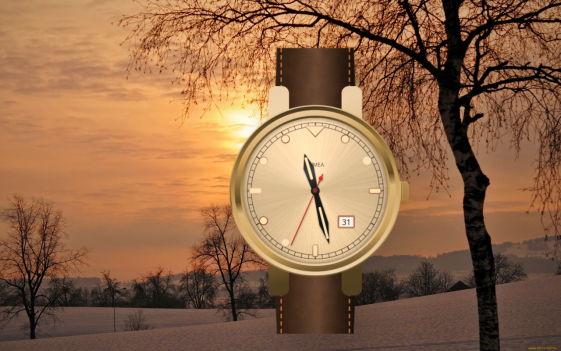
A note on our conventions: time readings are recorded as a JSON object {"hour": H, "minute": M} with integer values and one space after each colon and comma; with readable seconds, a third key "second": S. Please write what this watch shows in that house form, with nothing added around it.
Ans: {"hour": 11, "minute": 27, "second": 34}
